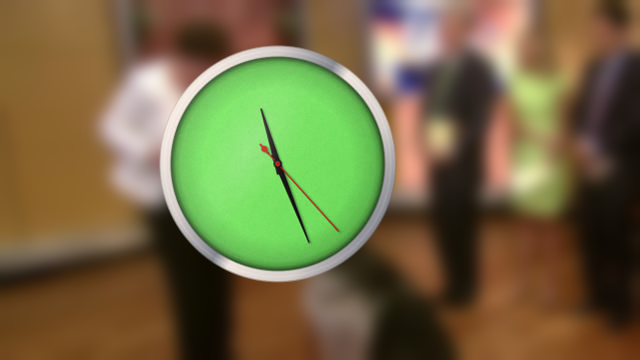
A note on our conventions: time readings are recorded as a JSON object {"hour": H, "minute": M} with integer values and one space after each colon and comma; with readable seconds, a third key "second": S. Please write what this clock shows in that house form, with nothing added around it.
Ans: {"hour": 11, "minute": 26, "second": 23}
